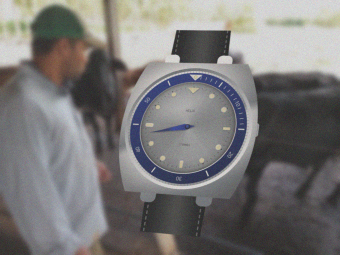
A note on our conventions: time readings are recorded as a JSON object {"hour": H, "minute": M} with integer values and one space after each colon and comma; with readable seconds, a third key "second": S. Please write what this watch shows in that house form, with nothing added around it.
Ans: {"hour": 8, "minute": 43}
